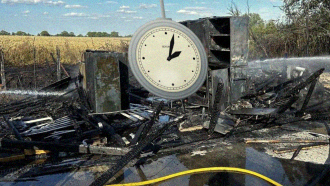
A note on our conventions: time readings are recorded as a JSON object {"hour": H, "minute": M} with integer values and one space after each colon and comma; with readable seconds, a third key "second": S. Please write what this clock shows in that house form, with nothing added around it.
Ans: {"hour": 2, "minute": 3}
